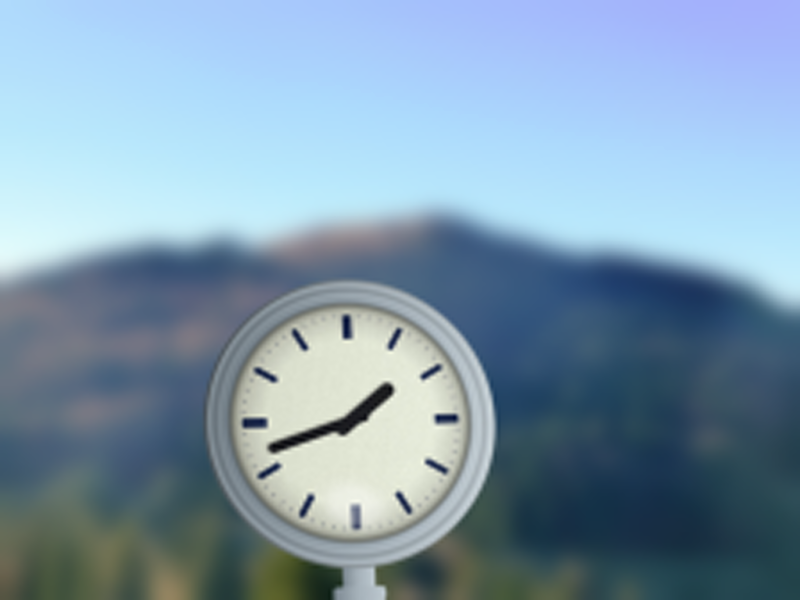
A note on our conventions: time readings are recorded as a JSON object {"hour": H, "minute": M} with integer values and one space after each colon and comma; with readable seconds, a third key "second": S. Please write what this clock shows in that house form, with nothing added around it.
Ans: {"hour": 1, "minute": 42}
